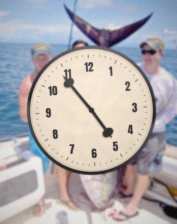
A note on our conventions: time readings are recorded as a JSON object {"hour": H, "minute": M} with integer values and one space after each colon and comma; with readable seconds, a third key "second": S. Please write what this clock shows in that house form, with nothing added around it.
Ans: {"hour": 4, "minute": 54}
